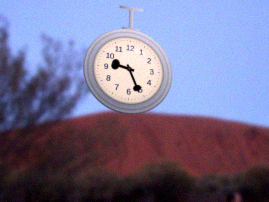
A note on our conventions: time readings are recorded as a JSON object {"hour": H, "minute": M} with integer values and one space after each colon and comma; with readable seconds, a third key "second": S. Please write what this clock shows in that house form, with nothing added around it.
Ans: {"hour": 9, "minute": 26}
